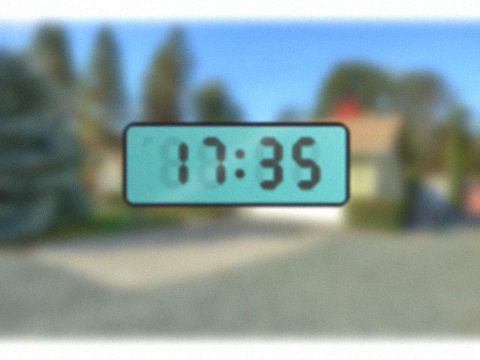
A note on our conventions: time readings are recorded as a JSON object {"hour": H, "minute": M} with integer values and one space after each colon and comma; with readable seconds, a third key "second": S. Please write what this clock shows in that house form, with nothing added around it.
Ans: {"hour": 17, "minute": 35}
